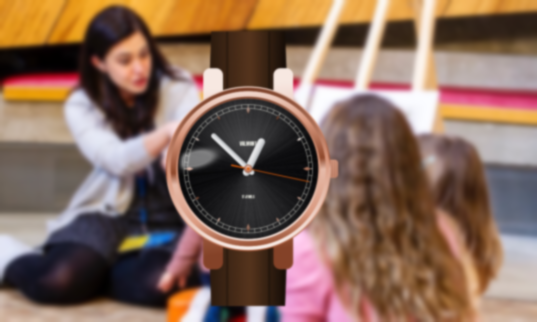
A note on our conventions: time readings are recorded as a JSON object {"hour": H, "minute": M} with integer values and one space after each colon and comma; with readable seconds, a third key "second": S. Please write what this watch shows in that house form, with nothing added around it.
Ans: {"hour": 12, "minute": 52, "second": 17}
